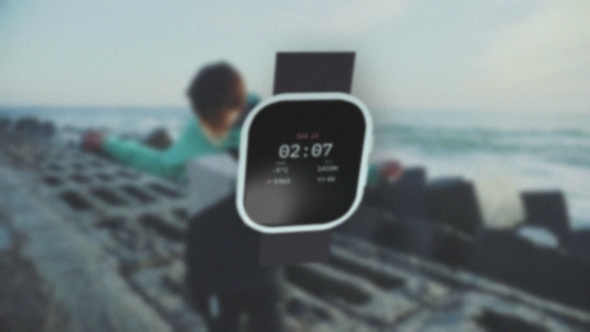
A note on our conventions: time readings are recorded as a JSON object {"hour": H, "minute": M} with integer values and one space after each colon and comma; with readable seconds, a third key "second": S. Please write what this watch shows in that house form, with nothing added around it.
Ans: {"hour": 2, "minute": 7}
